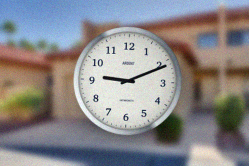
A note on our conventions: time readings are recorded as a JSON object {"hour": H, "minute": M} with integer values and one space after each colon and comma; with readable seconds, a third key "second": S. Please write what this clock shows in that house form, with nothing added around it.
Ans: {"hour": 9, "minute": 11}
